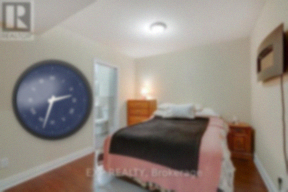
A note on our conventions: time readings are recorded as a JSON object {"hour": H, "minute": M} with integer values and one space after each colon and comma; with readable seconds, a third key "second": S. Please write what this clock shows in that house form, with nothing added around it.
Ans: {"hour": 2, "minute": 33}
